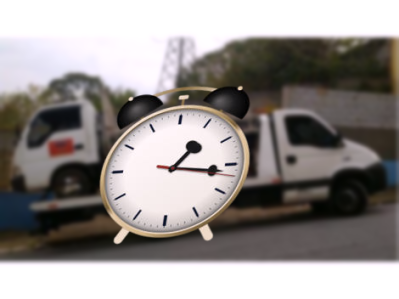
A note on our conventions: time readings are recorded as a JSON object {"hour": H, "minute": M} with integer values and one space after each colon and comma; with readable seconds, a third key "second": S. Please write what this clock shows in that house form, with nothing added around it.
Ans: {"hour": 1, "minute": 16, "second": 17}
